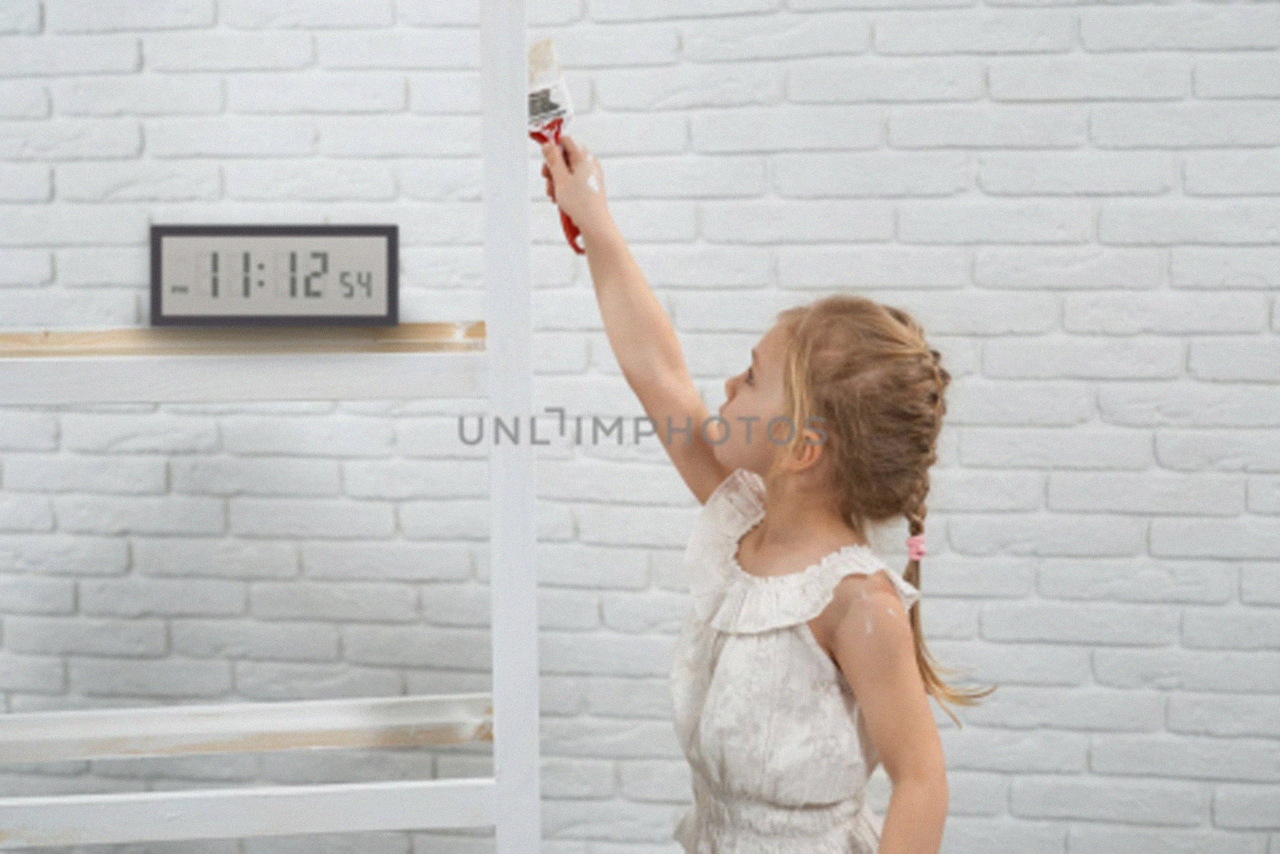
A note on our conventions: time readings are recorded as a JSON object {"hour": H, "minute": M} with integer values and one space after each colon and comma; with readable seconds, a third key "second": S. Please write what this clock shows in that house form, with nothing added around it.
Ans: {"hour": 11, "minute": 12, "second": 54}
